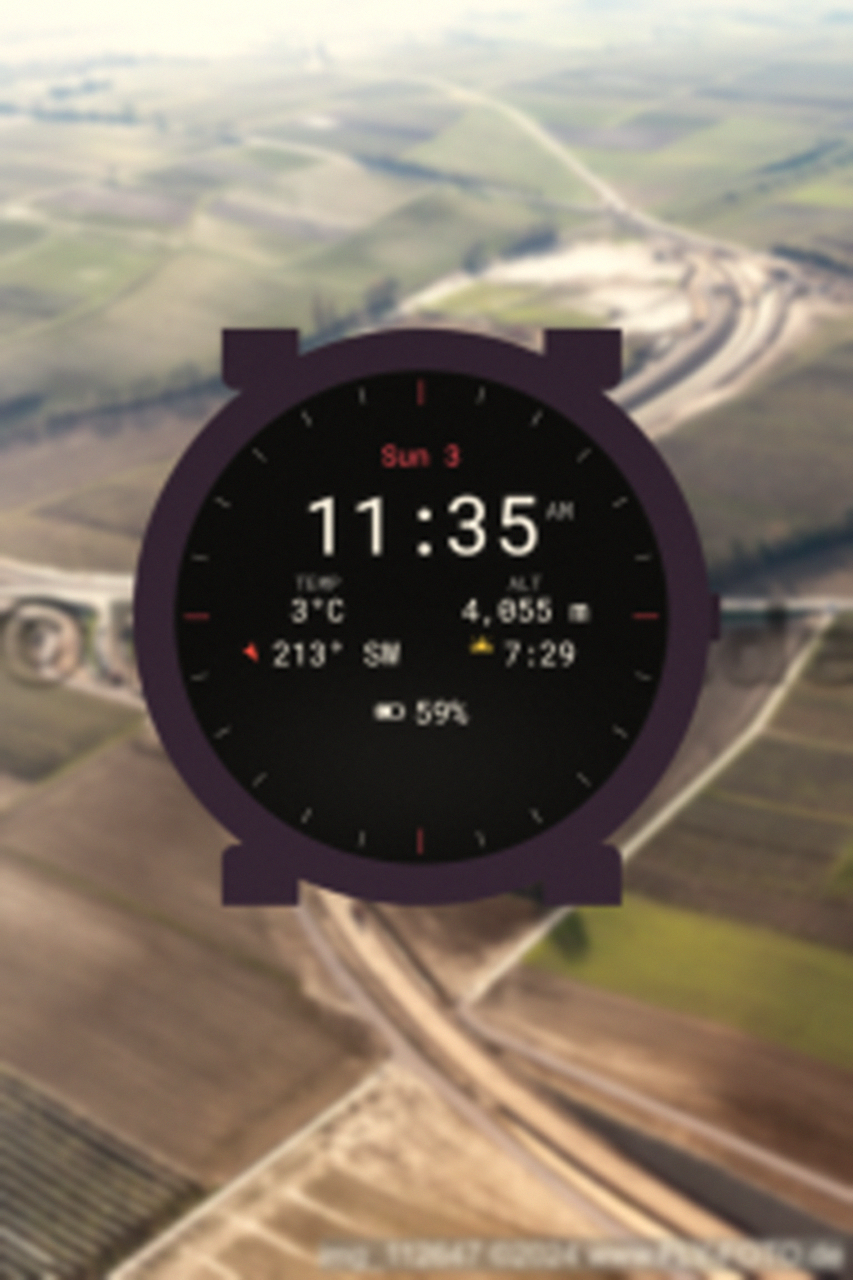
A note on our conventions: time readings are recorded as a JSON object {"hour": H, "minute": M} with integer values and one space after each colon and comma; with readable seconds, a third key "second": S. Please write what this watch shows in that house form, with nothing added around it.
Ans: {"hour": 11, "minute": 35}
